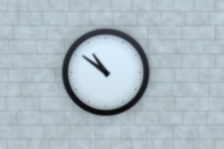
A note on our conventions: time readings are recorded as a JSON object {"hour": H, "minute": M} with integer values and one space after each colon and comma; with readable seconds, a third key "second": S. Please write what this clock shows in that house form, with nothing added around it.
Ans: {"hour": 10, "minute": 51}
